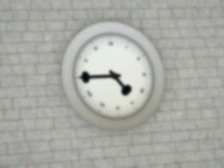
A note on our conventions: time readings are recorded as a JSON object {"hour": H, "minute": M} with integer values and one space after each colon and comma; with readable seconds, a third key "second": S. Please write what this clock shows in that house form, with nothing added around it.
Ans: {"hour": 4, "minute": 45}
